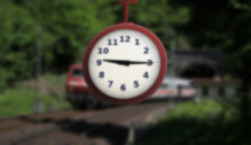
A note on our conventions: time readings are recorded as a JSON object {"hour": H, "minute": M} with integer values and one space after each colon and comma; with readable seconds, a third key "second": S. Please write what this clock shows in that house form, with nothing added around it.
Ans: {"hour": 9, "minute": 15}
